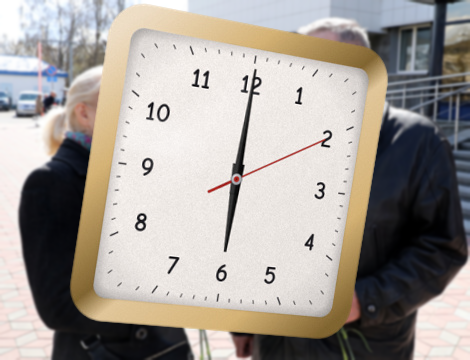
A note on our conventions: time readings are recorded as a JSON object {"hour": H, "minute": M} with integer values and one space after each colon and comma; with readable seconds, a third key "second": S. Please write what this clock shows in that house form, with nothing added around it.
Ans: {"hour": 6, "minute": 0, "second": 10}
